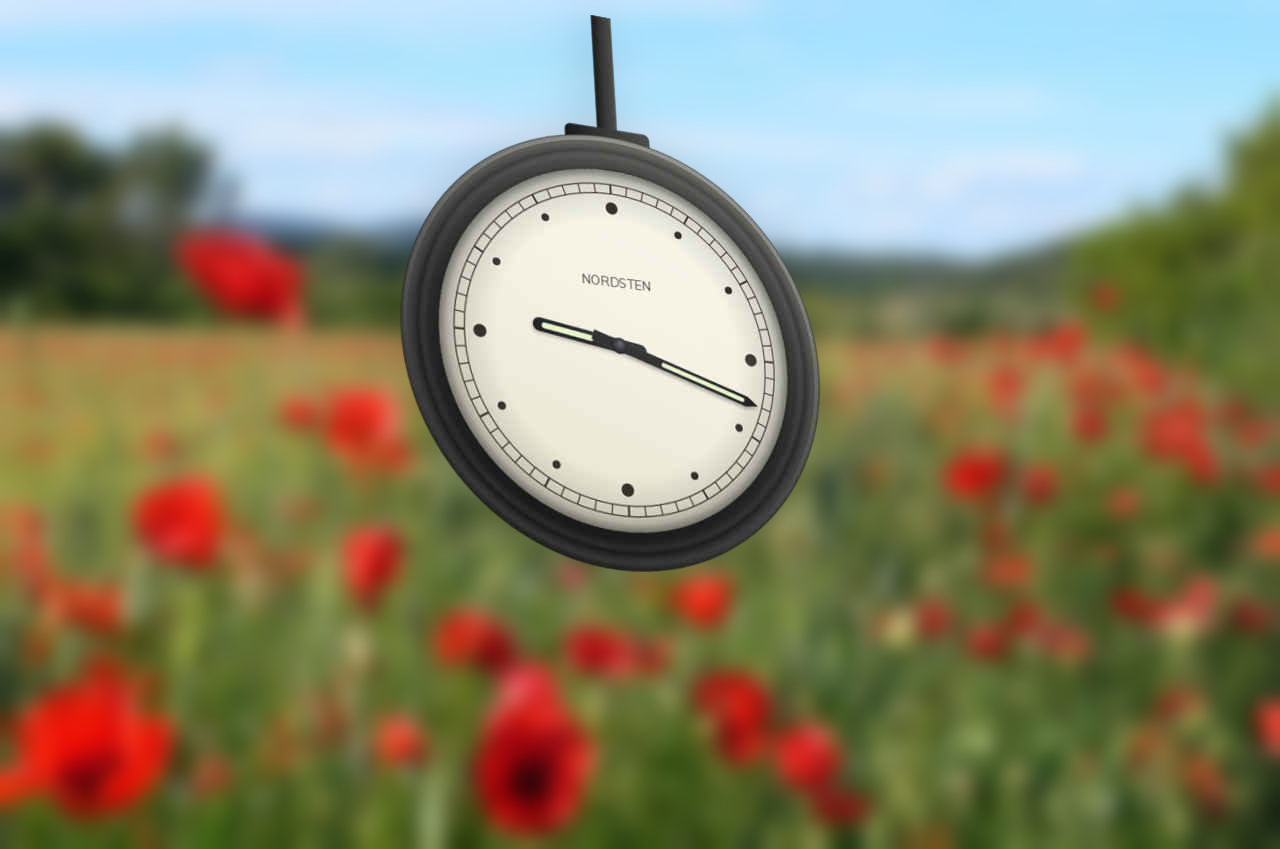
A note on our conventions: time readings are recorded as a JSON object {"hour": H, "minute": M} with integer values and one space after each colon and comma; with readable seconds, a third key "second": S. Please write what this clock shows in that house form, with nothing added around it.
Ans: {"hour": 9, "minute": 18}
